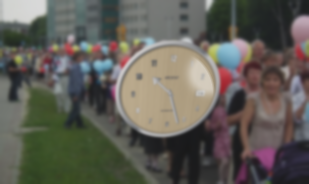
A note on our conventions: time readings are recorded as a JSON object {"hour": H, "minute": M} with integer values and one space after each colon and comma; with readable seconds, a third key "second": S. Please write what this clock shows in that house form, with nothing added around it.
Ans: {"hour": 10, "minute": 27}
